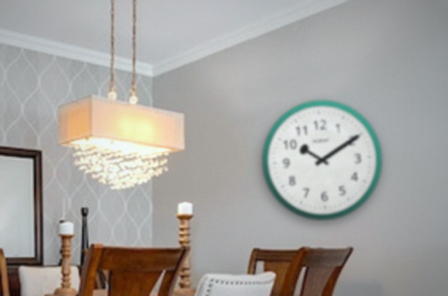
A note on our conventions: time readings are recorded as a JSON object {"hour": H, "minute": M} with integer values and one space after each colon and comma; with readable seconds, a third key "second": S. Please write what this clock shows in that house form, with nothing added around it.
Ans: {"hour": 10, "minute": 10}
